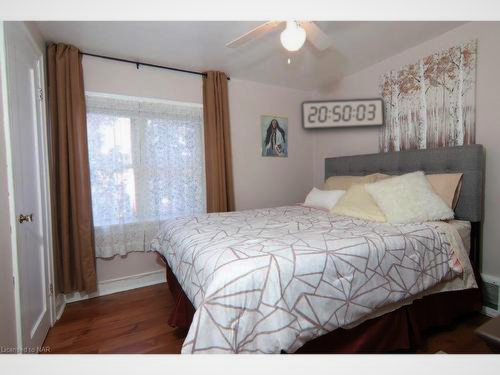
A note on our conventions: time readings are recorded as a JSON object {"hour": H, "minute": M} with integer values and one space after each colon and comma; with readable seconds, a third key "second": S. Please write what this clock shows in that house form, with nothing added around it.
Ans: {"hour": 20, "minute": 50, "second": 3}
